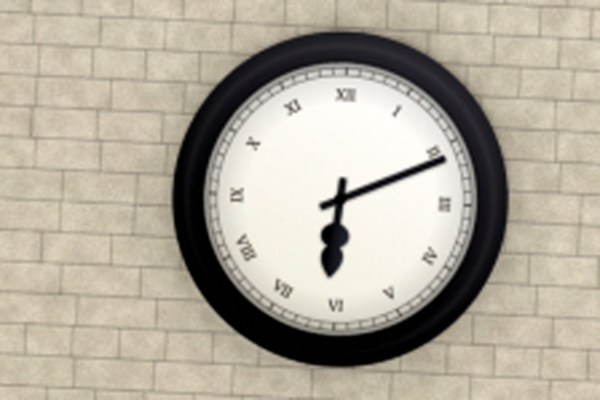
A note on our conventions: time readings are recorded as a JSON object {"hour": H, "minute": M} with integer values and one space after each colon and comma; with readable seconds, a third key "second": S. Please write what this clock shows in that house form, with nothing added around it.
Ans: {"hour": 6, "minute": 11}
